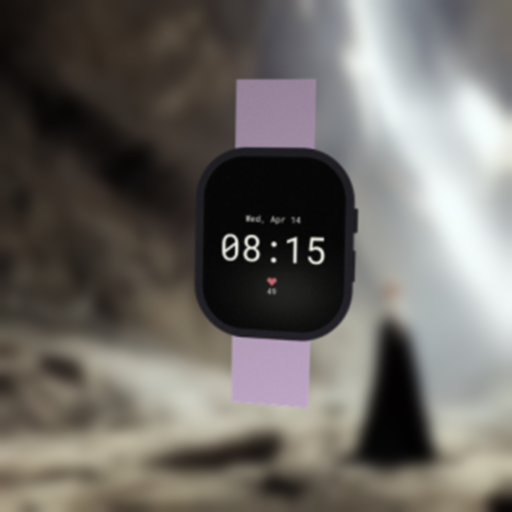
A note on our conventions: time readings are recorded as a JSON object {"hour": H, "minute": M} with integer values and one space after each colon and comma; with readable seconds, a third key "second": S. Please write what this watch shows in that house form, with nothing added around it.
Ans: {"hour": 8, "minute": 15}
